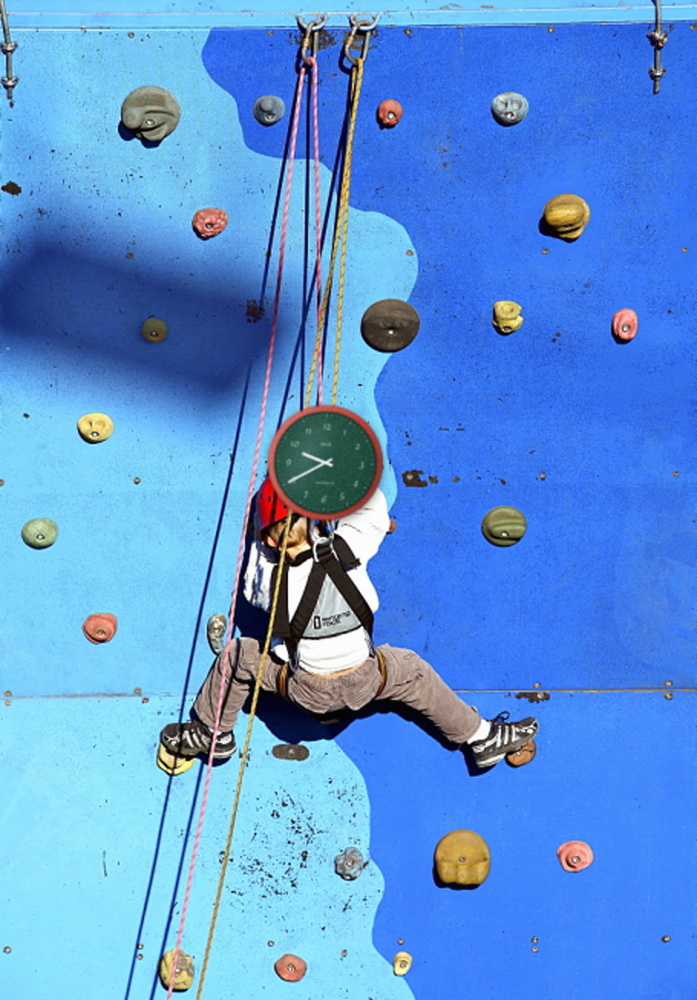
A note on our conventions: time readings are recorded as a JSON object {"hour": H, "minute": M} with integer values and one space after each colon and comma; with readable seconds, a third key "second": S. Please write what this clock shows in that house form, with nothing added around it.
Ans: {"hour": 9, "minute": 40}
